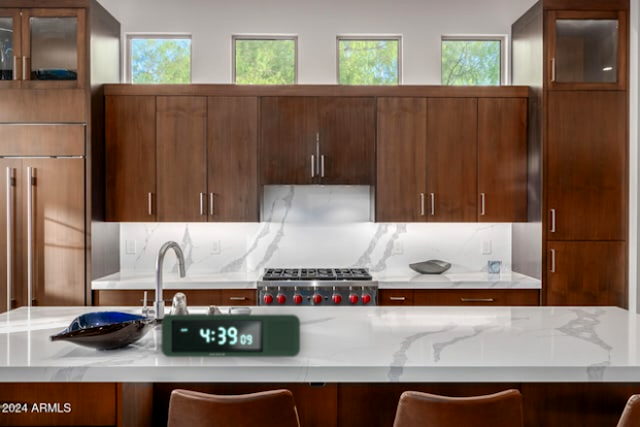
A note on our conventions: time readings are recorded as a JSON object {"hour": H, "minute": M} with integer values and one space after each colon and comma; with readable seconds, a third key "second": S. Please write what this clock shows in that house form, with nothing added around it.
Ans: {"hour": 4, "minute": 39, "second": 9}
